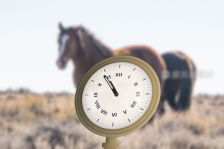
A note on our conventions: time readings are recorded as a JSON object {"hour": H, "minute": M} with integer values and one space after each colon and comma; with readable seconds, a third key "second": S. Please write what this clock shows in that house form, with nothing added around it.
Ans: {"hour": 10, "minute": 54}
